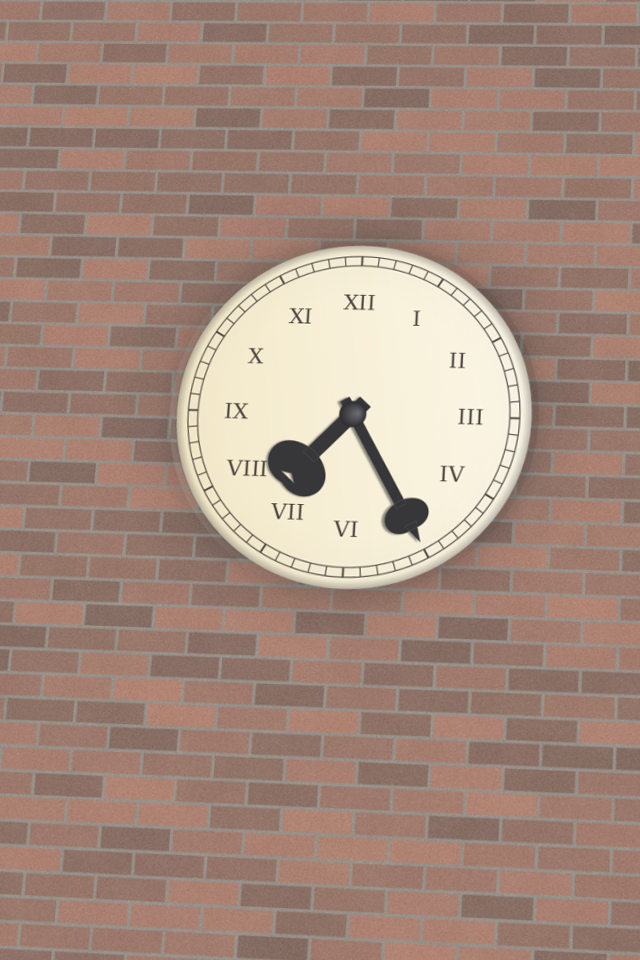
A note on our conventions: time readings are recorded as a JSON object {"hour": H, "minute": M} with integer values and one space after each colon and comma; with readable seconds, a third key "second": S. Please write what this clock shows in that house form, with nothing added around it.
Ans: {"hour": 7, "minute": 25}
